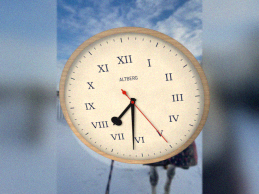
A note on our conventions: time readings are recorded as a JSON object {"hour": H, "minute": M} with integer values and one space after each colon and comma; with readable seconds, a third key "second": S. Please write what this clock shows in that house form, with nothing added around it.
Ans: {"hour": 7, "minute": 31, "second": 25}
